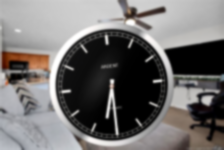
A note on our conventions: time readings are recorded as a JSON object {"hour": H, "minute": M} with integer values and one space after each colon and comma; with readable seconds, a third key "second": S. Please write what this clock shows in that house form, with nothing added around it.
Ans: {"hour": 6, "minute": 30}
